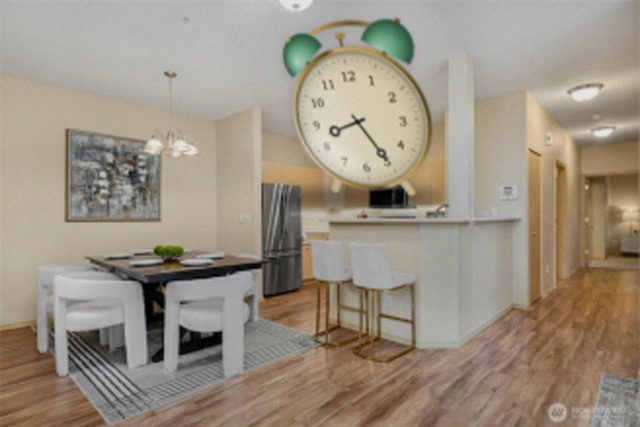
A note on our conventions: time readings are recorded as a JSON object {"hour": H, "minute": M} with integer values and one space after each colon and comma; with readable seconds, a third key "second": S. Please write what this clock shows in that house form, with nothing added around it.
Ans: {"hour": 8, "minute": 25}
